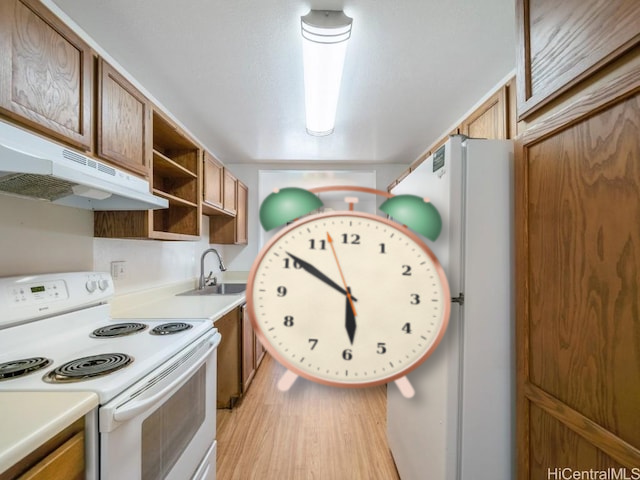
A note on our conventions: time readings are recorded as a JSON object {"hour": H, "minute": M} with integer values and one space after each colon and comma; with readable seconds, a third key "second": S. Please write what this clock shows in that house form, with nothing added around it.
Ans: {"hour": 5, "minute": 50, "second": 57}
